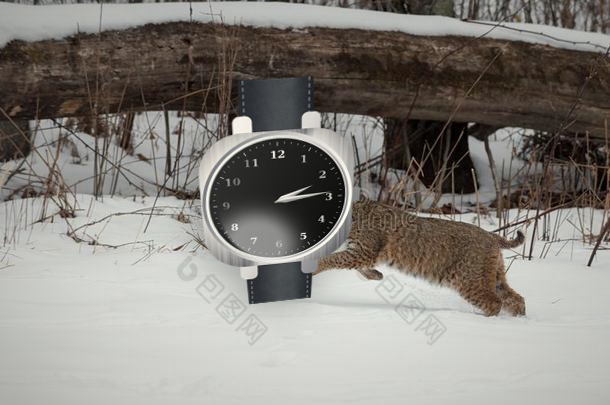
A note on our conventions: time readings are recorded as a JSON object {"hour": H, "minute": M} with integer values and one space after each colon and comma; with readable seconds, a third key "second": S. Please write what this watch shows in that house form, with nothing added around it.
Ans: {"hour": 2, "minute": 14}
